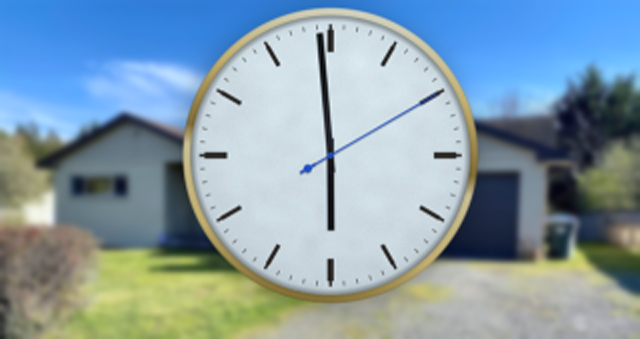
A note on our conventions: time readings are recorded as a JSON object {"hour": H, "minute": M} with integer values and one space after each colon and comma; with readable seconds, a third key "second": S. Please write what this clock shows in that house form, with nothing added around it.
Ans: {"hour": 5, "minute": 59, "second": 10}
